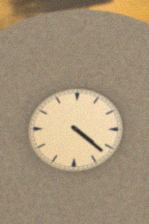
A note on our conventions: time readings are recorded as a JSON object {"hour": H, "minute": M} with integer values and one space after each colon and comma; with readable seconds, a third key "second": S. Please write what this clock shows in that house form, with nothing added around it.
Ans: {"hour": 4, "minute": 22}
